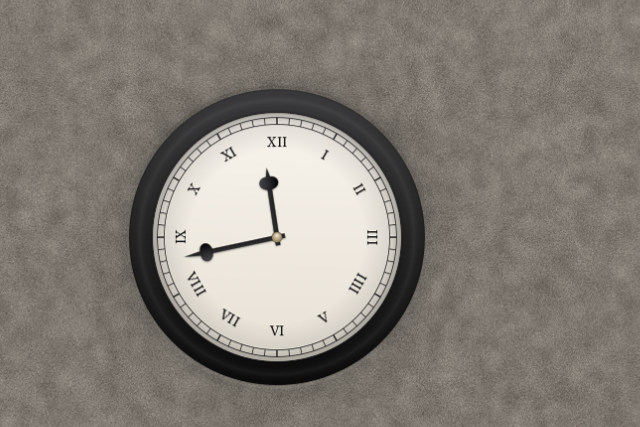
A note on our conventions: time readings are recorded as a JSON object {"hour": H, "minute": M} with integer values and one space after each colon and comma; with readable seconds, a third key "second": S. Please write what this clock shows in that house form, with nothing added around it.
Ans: {"hour": 11, "minute": 43}
